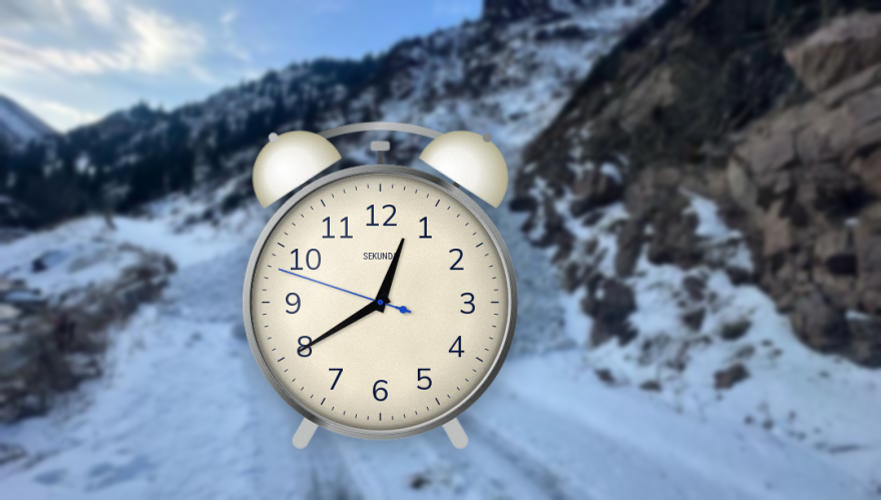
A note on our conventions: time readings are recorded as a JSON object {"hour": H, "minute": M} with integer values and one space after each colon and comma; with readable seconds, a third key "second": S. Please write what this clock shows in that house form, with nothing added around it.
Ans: {"hour": 12, "minute": 39, "second": 48}
